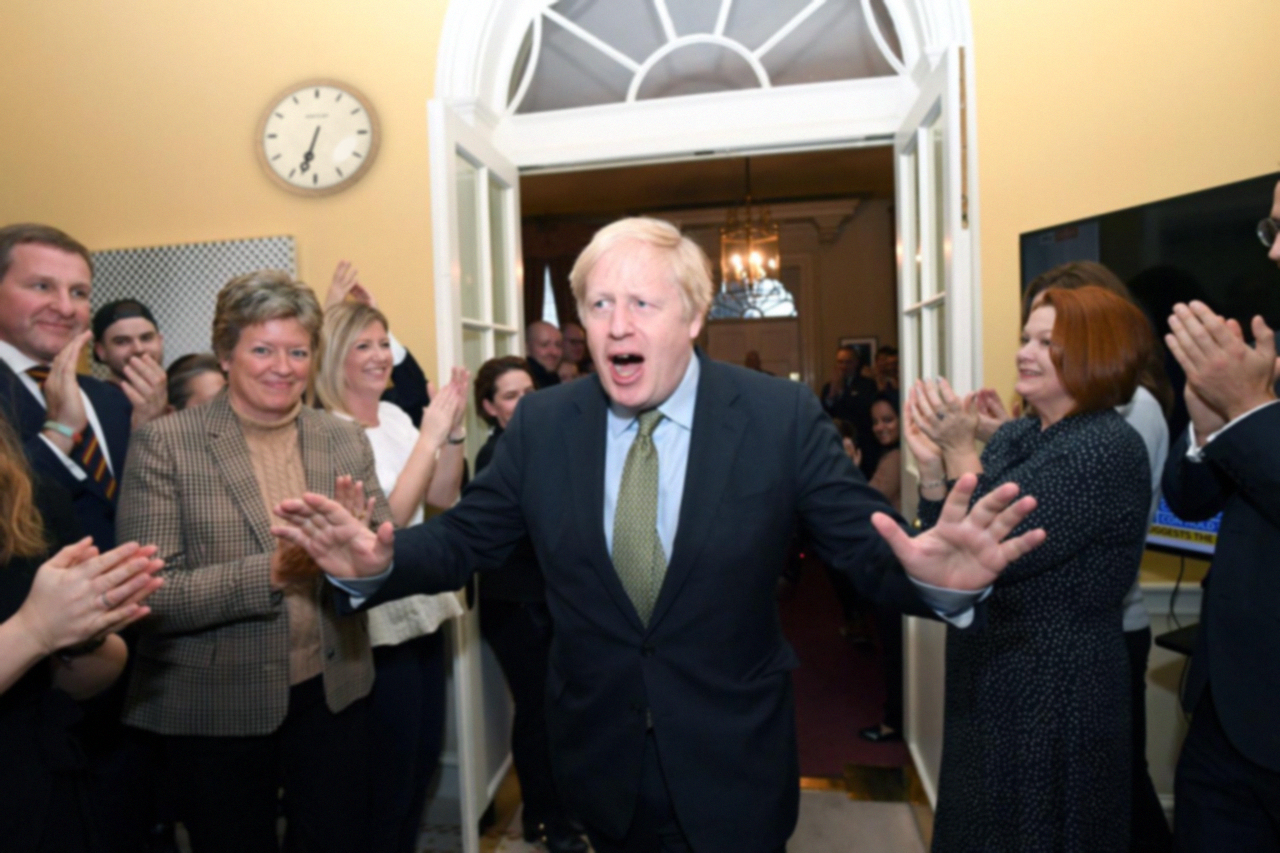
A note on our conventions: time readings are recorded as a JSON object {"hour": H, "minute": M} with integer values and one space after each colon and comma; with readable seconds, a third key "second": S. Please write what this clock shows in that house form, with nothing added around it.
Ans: {"hour": 6, "minute": 33}
